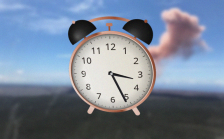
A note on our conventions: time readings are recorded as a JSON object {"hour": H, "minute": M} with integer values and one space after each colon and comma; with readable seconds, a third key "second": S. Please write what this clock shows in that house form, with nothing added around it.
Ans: {"hour": 3, "minute": 26}
